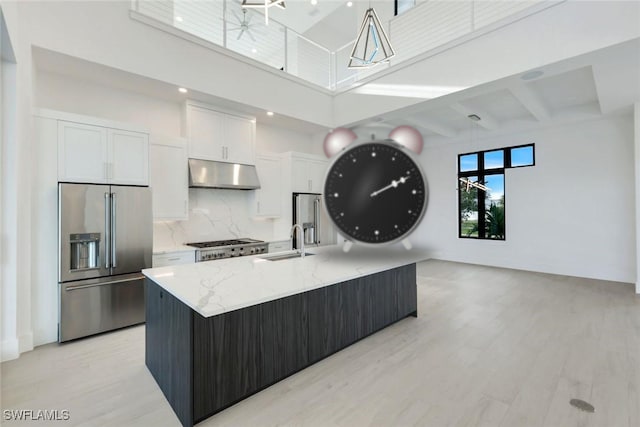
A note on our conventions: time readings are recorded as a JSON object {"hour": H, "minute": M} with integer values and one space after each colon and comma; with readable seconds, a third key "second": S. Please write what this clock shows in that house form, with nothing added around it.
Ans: {"hour": 2, "minute": 11}
